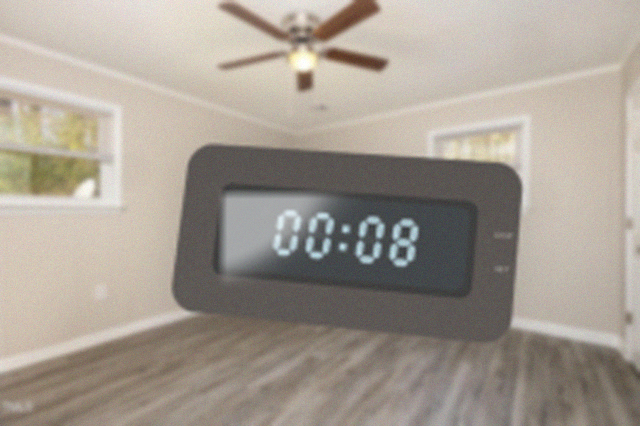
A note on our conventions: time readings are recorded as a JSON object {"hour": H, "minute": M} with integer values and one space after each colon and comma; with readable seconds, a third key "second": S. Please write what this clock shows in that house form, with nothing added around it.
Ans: {"hour": 0, "minute": 8}
